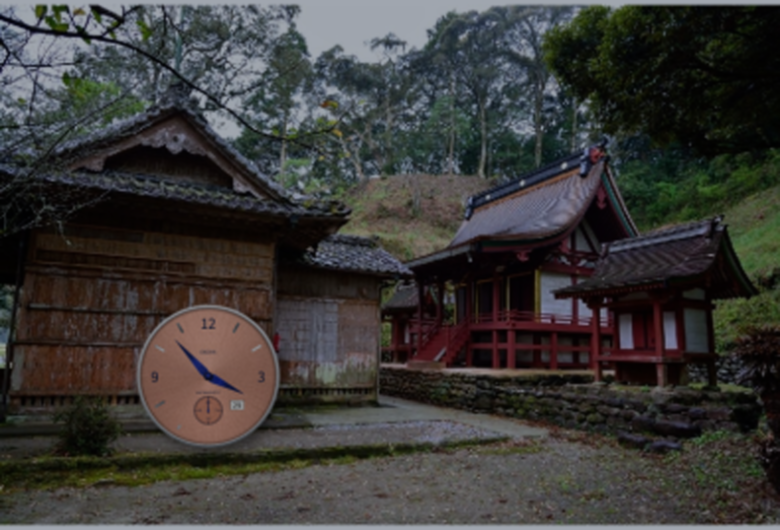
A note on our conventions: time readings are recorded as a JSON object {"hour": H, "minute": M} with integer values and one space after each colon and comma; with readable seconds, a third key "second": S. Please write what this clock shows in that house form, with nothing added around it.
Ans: {"hour": 3, "minute": 53}
